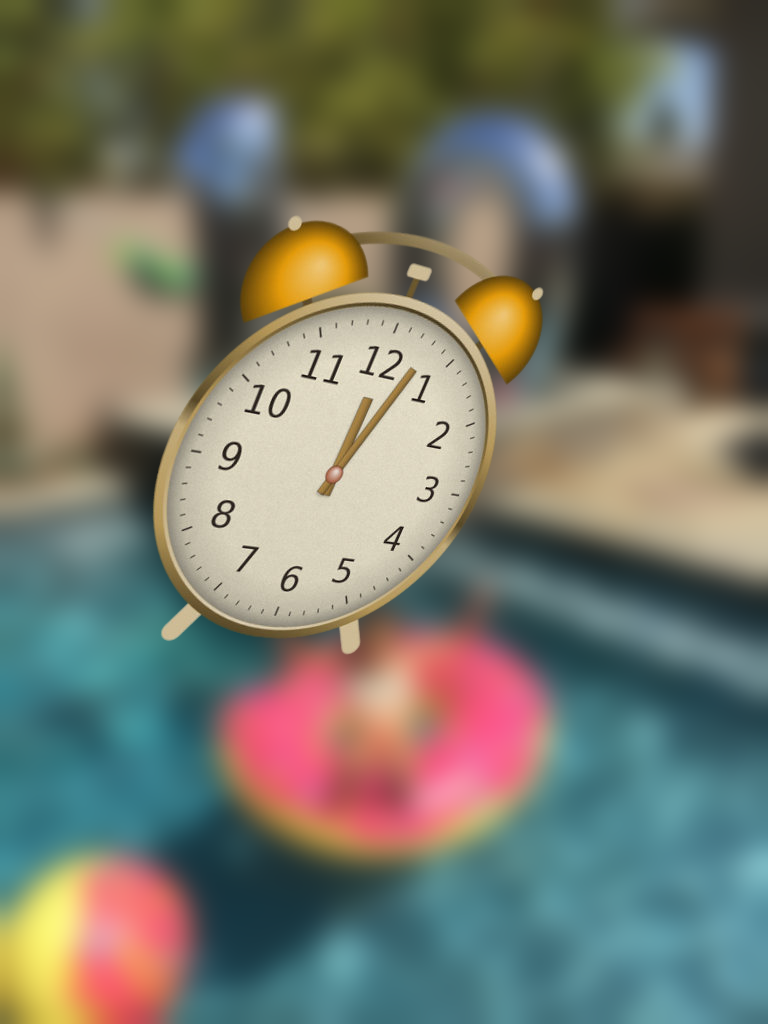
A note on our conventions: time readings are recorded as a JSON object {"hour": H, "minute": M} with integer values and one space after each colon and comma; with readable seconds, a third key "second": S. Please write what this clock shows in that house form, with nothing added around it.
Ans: {"hour": 12, "minute": 3}
